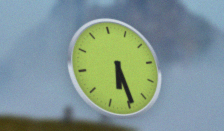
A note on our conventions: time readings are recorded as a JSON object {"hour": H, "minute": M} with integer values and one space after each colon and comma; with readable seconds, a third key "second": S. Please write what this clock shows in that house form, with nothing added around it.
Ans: {"hour": 6, "minute": 29}
